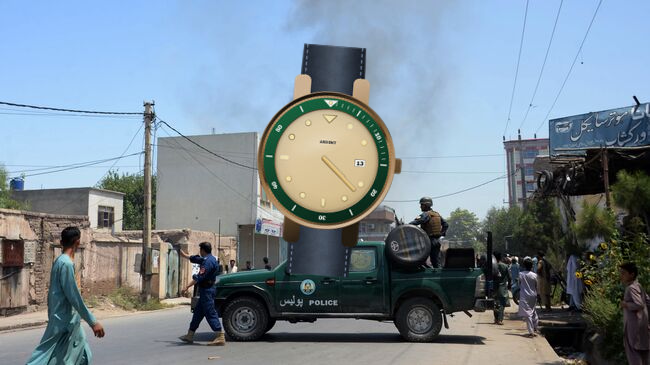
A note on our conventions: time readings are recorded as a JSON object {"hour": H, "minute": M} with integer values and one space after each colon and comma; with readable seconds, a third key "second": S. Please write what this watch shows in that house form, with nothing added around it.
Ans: {"hour": 4, "minute": 22}
